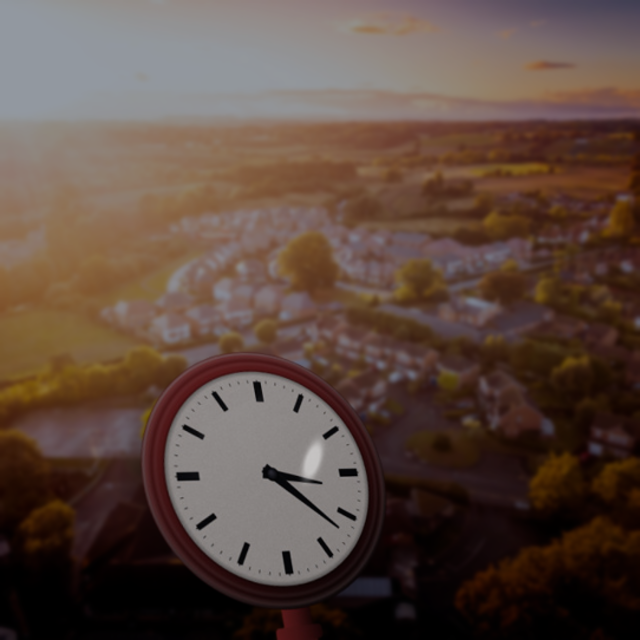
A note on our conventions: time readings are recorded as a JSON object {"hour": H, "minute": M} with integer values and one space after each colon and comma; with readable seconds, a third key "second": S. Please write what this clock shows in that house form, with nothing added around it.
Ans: {"hour": 3, "minute": 22}
